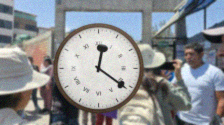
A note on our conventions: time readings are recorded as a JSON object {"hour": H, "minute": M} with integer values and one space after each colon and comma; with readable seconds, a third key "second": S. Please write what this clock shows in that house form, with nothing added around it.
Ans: {"hour": 12, "minute": 21}
